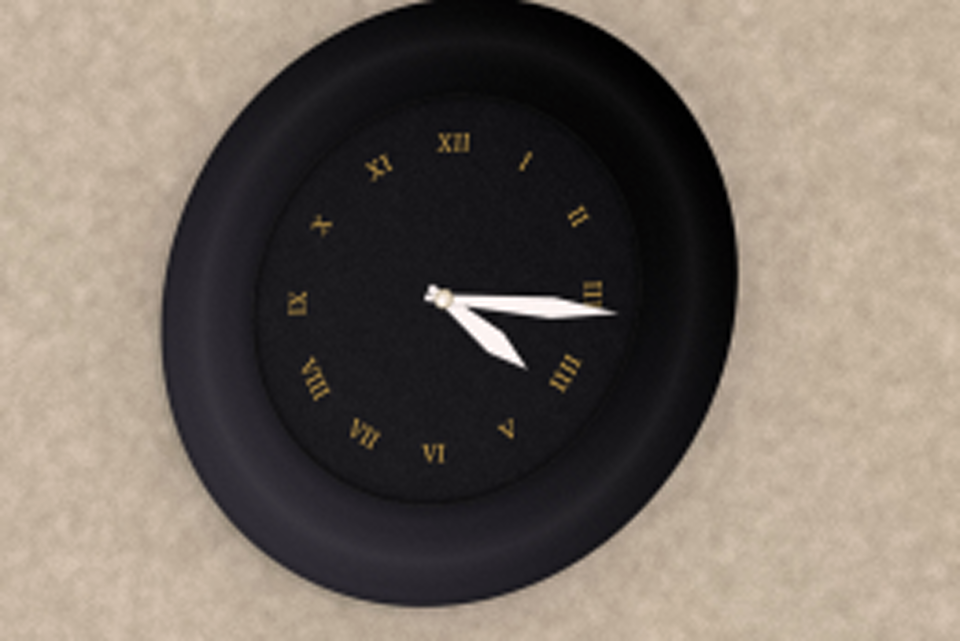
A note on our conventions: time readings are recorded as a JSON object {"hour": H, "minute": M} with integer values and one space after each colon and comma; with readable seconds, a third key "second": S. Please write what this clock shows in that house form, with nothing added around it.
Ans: {"hour": 4, "minute": 16}
